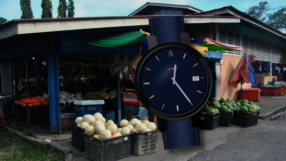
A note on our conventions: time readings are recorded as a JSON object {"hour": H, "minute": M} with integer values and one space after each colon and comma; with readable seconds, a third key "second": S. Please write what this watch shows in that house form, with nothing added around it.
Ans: {"hour": 12, "minute": 25}
